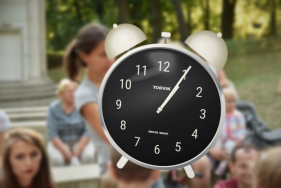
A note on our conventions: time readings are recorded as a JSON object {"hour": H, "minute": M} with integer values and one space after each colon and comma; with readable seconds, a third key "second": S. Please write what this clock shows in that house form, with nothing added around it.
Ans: {"hour": 1, "minute": 5}
